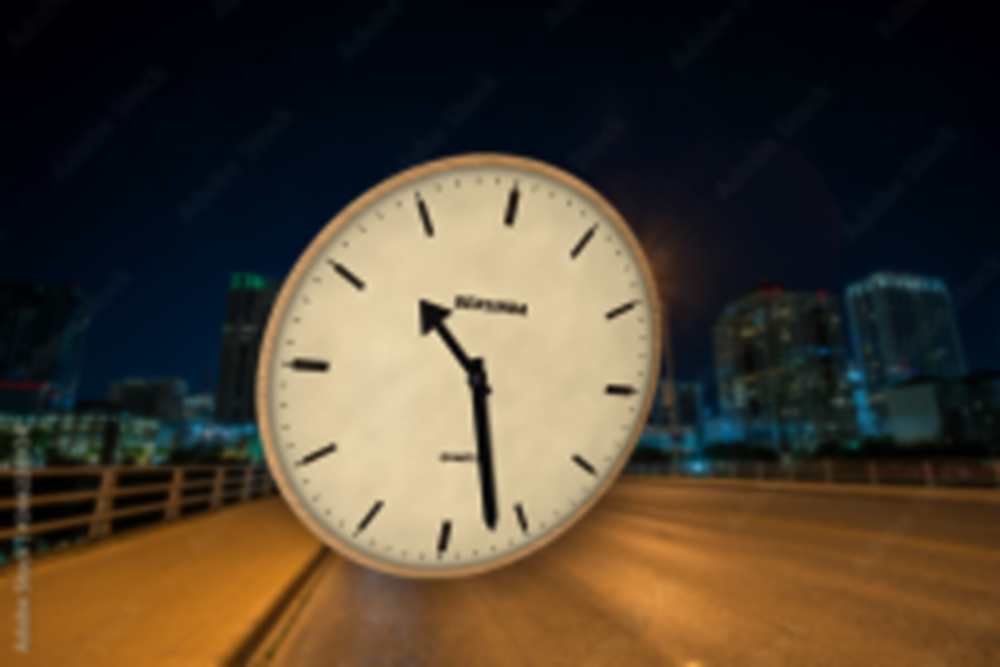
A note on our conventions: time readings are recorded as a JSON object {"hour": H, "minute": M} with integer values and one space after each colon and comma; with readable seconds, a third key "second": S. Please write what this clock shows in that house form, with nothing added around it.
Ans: {"hour": 10, "minute": 27}
